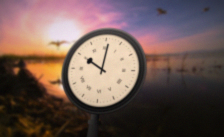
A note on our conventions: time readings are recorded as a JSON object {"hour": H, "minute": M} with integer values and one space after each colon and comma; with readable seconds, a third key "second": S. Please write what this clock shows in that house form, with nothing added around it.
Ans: {"hour": 10, "minute": 1}
